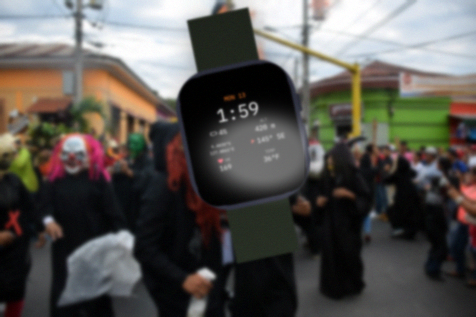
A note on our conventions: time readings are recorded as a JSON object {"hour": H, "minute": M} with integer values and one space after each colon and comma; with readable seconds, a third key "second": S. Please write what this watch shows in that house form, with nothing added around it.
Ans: {"hour": 1, "minute": 59}
